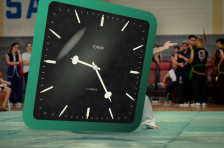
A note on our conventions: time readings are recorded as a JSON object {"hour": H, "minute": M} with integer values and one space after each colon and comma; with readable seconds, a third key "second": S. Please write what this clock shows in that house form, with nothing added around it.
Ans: {"hour": 9, "minute": 24}
